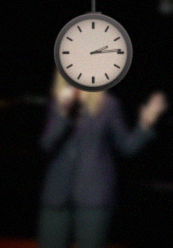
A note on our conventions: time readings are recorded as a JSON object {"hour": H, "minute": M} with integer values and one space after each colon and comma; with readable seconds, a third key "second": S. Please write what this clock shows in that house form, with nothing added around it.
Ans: {"hour": 2, "minute": 14}
